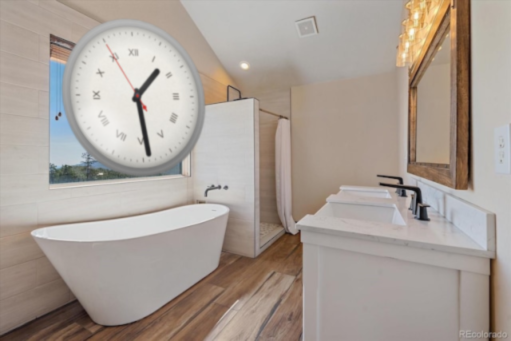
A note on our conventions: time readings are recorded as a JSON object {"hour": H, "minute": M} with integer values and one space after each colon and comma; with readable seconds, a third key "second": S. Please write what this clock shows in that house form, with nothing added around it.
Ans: {"hour": 1, "minute": 28, "second": 55}
